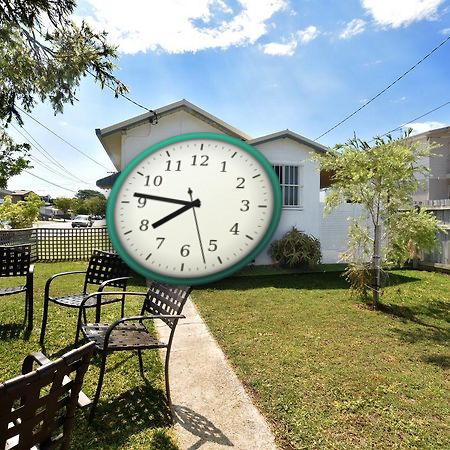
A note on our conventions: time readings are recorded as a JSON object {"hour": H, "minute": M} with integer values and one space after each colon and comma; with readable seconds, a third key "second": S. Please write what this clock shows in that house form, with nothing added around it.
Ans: {"hour": 7, "minute": 46, "second": 27}
